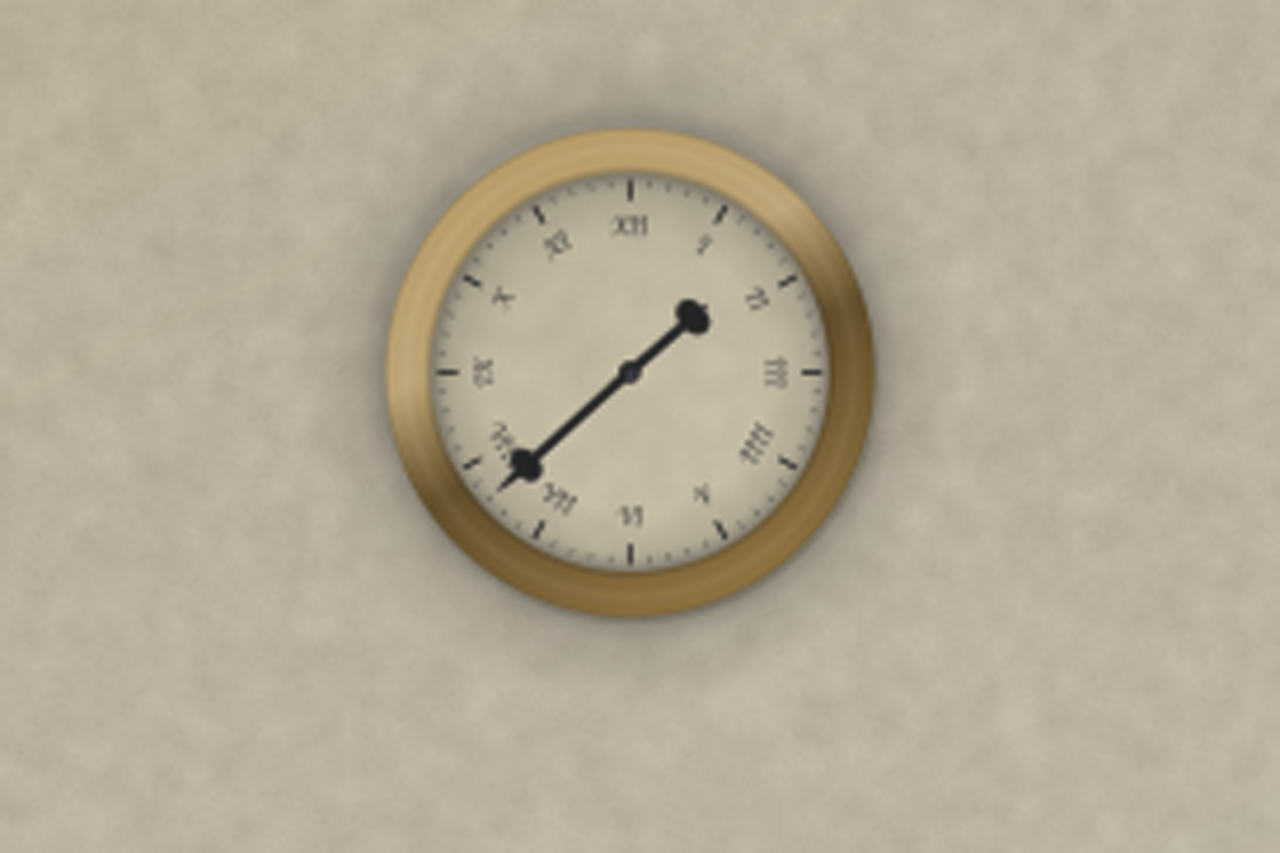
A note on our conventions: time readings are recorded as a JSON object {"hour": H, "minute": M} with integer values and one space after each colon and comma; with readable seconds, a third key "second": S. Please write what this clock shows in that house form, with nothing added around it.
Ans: {"hour": 1, "minute": 38}
